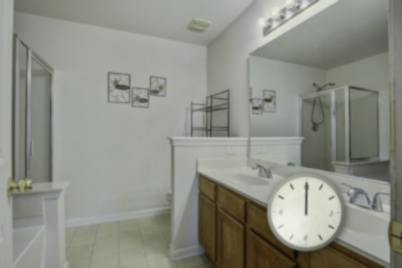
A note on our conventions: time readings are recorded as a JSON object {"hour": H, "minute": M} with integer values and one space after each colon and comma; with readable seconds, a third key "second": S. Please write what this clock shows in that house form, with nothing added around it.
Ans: {"hour": 12, "minute": 0}
